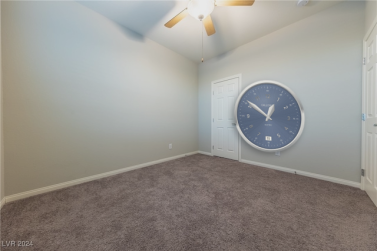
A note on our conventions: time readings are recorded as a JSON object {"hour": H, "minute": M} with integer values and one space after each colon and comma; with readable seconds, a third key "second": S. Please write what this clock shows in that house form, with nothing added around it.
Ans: {"hour": 12, "minute": 51}
